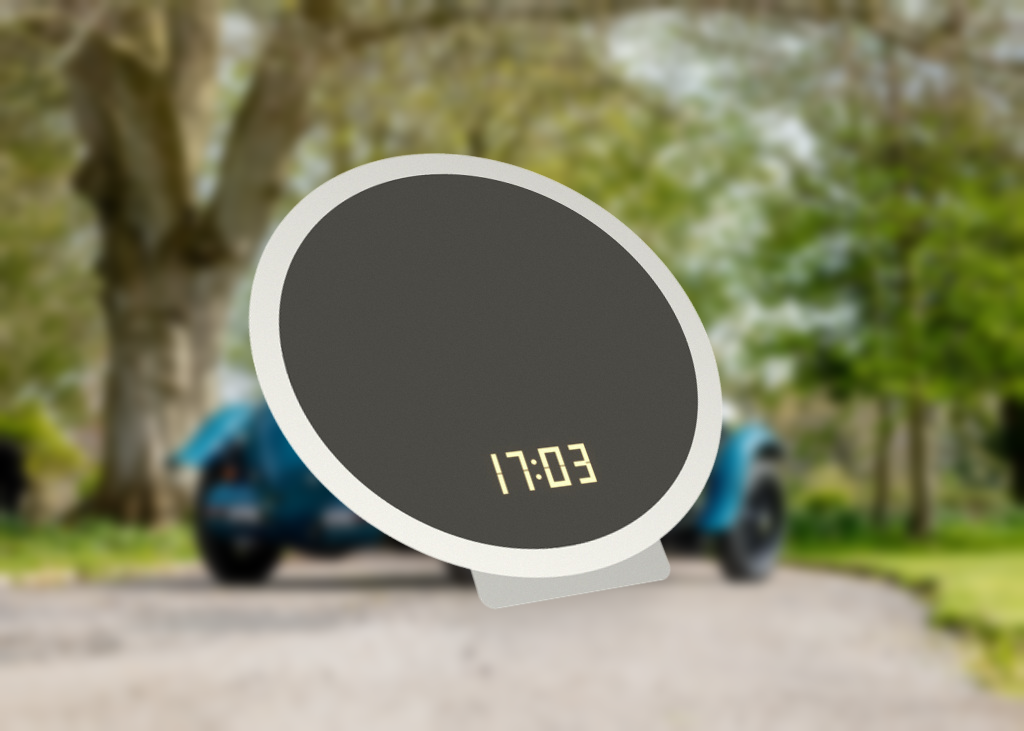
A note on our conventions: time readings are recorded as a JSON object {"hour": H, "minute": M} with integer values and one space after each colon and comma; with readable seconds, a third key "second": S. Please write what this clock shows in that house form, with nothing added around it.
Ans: {"hour": 17, "minute": 3}
